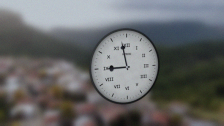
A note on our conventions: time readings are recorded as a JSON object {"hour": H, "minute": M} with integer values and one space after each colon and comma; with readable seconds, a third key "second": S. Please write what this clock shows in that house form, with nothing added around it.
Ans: {"hour": 8, "minute": 58}
